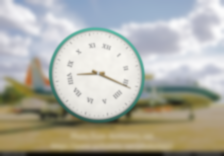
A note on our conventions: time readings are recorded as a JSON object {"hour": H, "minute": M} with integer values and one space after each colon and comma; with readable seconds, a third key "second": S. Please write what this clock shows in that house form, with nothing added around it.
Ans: {"hour": 8, "minute": 16}
